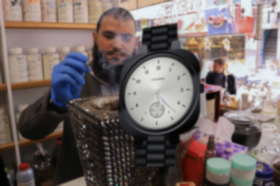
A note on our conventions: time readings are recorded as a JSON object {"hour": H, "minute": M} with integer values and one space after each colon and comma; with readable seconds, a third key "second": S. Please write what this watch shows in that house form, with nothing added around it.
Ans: {"hour": 5, "minute": 23}
